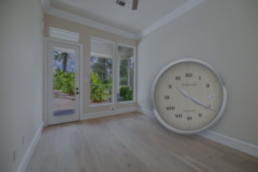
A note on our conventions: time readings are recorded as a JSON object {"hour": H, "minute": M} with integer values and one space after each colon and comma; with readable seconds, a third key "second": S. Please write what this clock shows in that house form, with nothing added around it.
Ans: {"hour": 10, "minute": 20}
